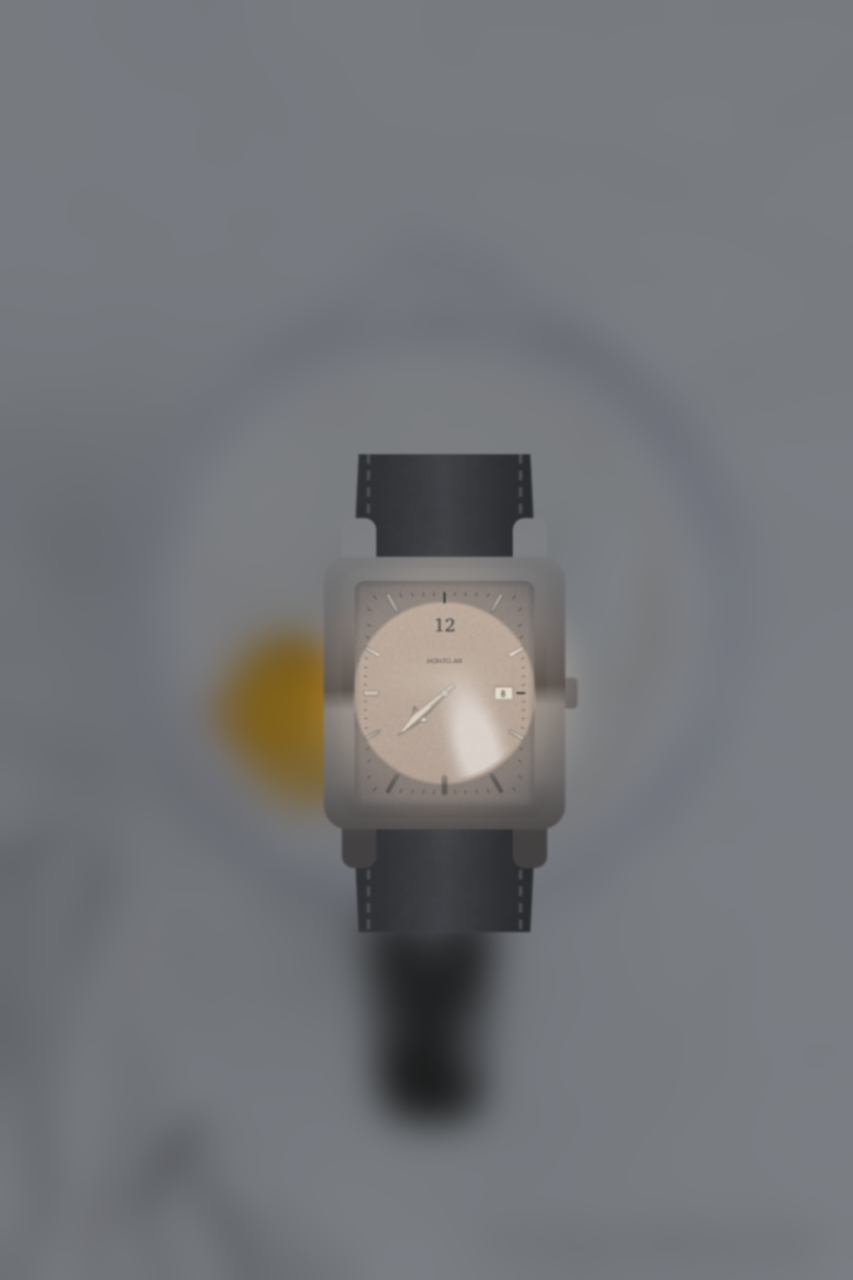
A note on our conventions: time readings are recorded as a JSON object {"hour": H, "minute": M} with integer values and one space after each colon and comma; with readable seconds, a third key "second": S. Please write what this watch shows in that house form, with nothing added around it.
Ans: {"hour": 7, "minute": 38}
